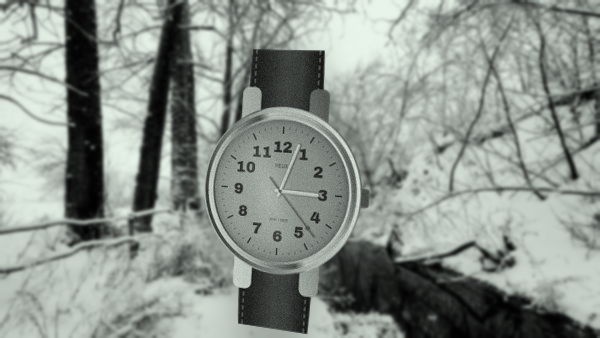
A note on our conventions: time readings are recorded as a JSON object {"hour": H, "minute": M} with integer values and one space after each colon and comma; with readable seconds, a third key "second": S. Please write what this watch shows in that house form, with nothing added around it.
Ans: {"hour": 3, "minute": 3, "second": 23}
